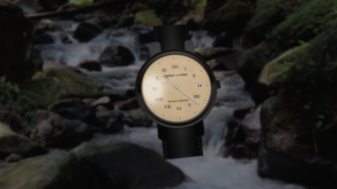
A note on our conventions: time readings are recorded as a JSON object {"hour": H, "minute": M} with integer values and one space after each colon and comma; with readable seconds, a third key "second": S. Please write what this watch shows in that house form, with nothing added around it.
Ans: {"hour": 10, "minute": 22}
